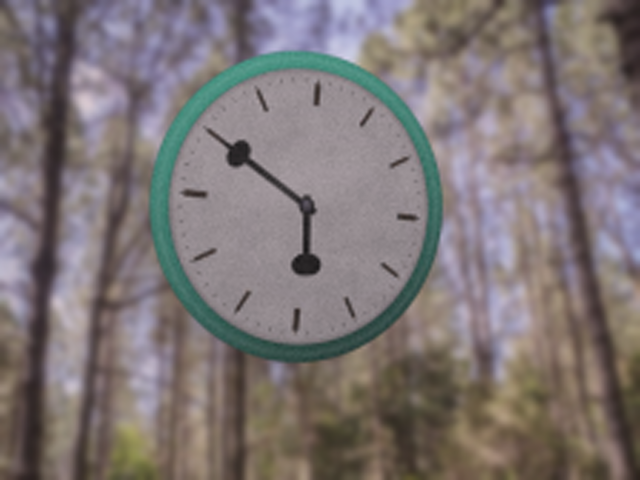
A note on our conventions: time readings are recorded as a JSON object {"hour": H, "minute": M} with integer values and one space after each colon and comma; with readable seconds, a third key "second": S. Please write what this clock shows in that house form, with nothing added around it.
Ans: {"hour": 5, "minute": 50}
